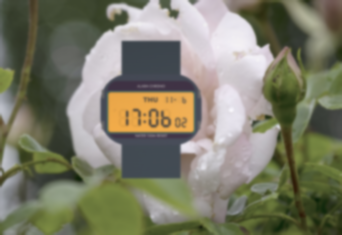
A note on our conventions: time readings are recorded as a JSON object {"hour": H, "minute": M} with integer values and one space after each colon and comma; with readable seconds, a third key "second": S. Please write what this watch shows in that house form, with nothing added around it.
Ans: {"hour": 17, "minute": 6}
